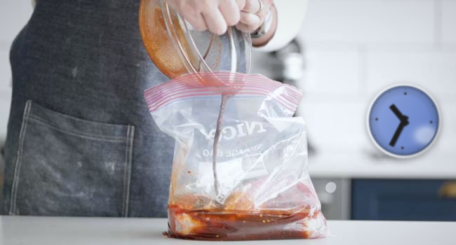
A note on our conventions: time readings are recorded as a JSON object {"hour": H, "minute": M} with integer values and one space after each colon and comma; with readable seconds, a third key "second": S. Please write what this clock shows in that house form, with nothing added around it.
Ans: {"hour": 10, "minute": 34}
